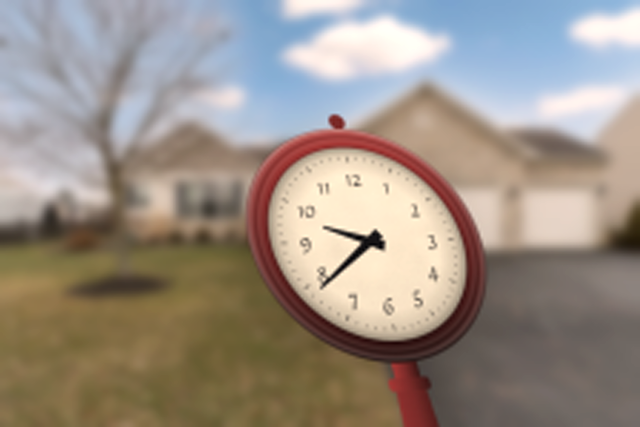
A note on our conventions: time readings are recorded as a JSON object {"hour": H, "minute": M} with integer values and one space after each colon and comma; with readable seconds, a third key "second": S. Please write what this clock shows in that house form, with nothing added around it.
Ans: {"hour": 9, "minute": 39}
